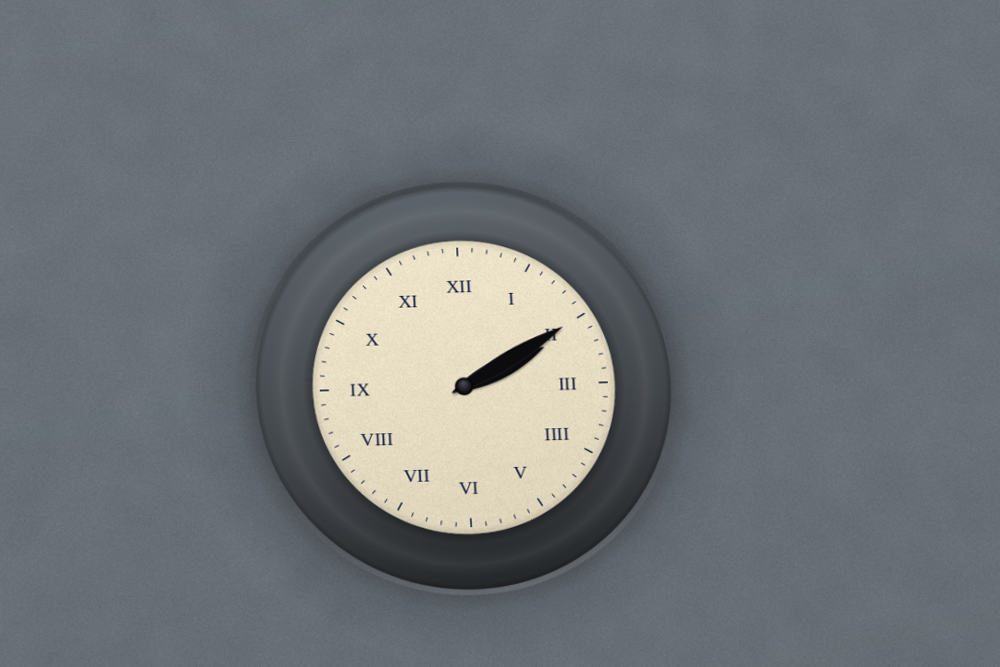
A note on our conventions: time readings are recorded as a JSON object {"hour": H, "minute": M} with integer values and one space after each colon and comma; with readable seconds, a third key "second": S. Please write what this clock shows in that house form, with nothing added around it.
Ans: {"hour": 2, "minute": 10}
